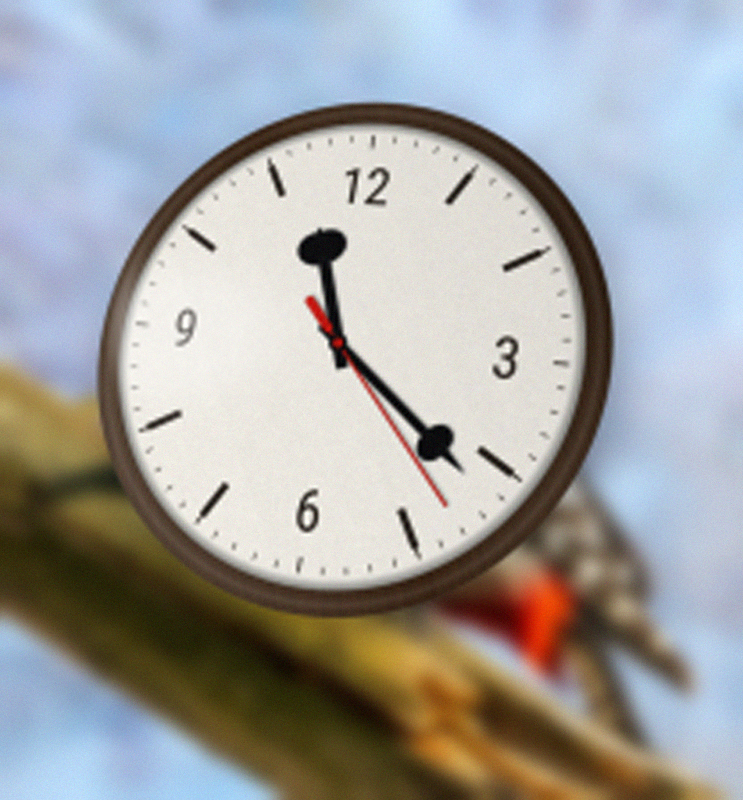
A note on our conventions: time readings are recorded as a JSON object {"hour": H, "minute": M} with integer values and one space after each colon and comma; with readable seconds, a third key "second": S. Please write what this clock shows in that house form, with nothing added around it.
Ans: {"hour": 11, "minute": 21, "second": 23}
